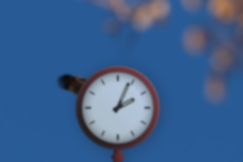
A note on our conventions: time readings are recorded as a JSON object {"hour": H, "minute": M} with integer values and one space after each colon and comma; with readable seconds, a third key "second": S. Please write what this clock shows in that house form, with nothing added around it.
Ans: {"hour": 2, "minute": 4}
